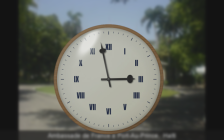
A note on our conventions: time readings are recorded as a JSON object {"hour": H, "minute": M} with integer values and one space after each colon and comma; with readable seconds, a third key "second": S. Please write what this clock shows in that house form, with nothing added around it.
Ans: {"hour": 2, "minute": 58}
